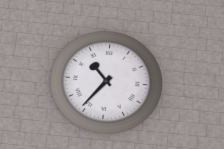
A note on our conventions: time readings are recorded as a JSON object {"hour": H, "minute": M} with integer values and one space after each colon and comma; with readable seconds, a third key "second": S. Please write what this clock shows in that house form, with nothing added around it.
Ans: {"hour": 10, "minute": 36}
